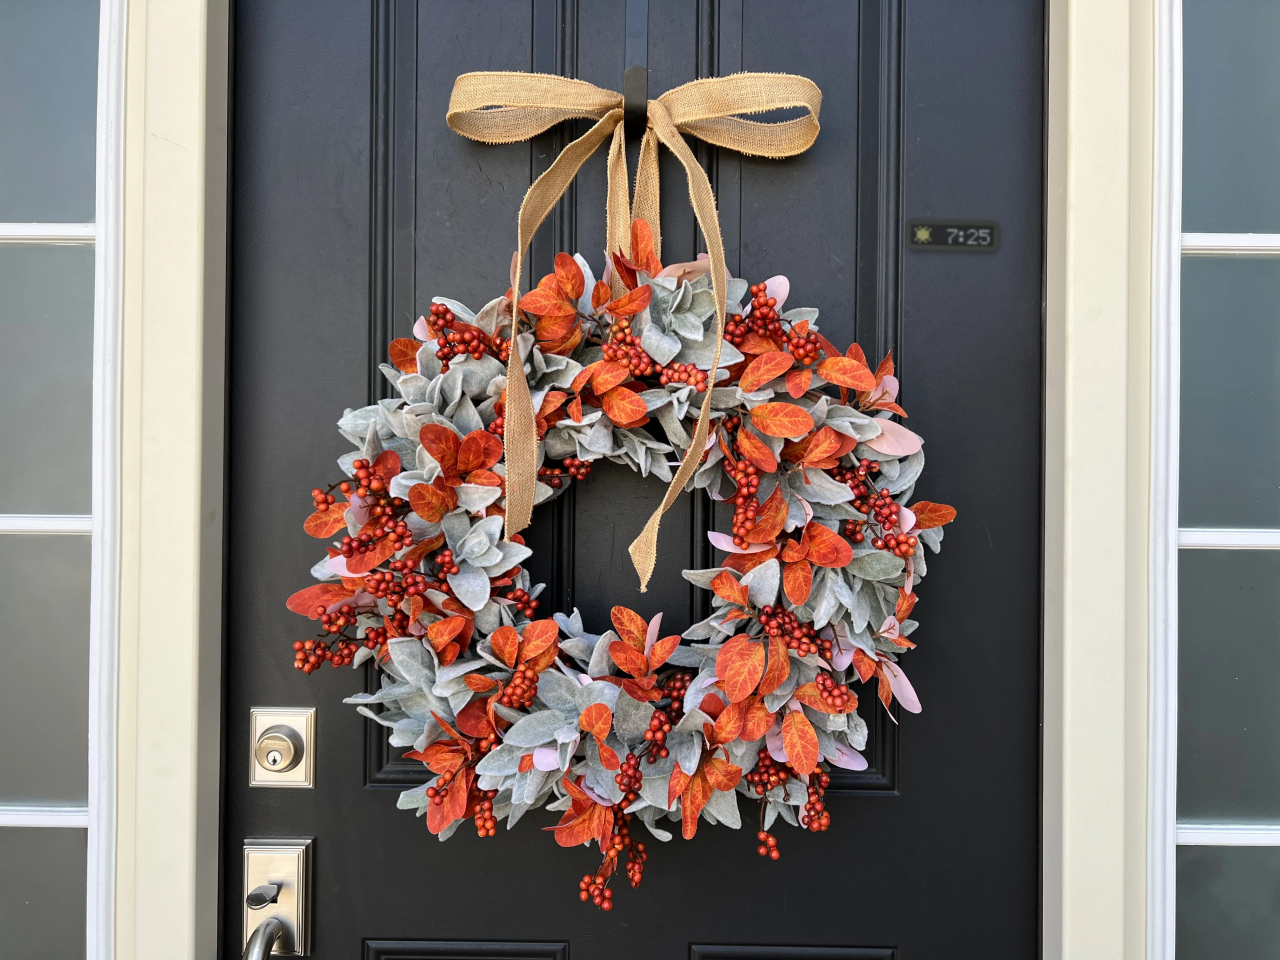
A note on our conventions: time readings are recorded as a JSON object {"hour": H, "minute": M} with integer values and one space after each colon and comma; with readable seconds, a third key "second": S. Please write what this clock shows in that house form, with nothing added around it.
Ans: {"hour": 7, "minute": 25}
